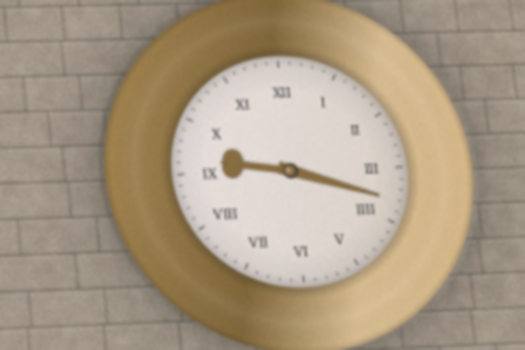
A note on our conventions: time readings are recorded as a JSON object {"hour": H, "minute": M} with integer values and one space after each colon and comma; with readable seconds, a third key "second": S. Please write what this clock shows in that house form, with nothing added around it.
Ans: {"hour": 9, "minute": 18}
